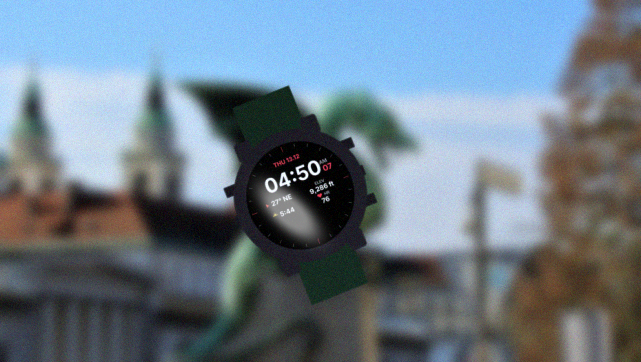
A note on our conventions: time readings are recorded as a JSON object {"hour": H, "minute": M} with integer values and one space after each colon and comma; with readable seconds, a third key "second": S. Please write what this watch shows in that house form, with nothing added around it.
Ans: {"hour": 4, "minute": 50, "second": 7}
